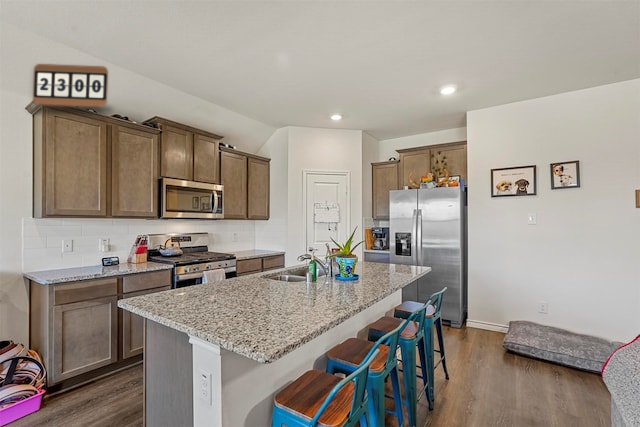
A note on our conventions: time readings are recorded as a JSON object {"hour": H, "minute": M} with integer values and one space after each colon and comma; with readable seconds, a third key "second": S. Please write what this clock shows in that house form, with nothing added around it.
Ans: {"hour": 23, "minute": 0}
